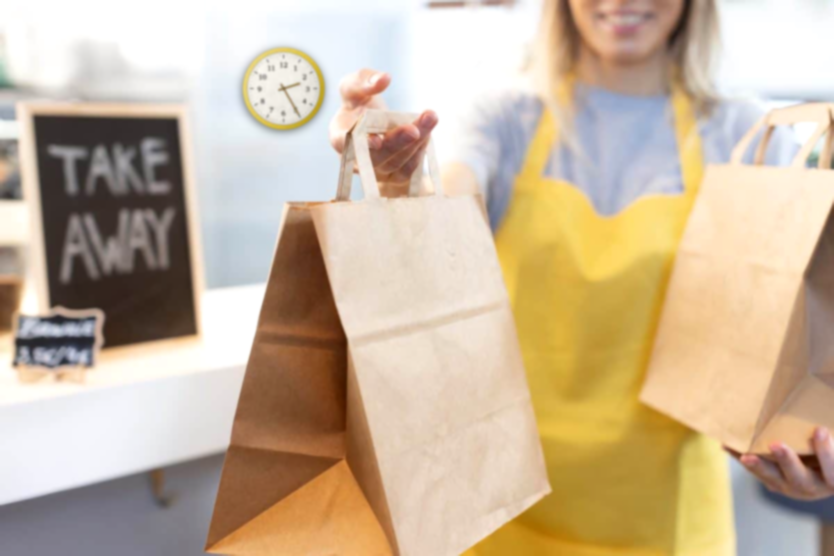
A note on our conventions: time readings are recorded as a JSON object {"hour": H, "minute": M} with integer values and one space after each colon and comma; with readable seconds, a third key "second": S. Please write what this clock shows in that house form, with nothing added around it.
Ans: {"hour": 2, "minute": 25}
